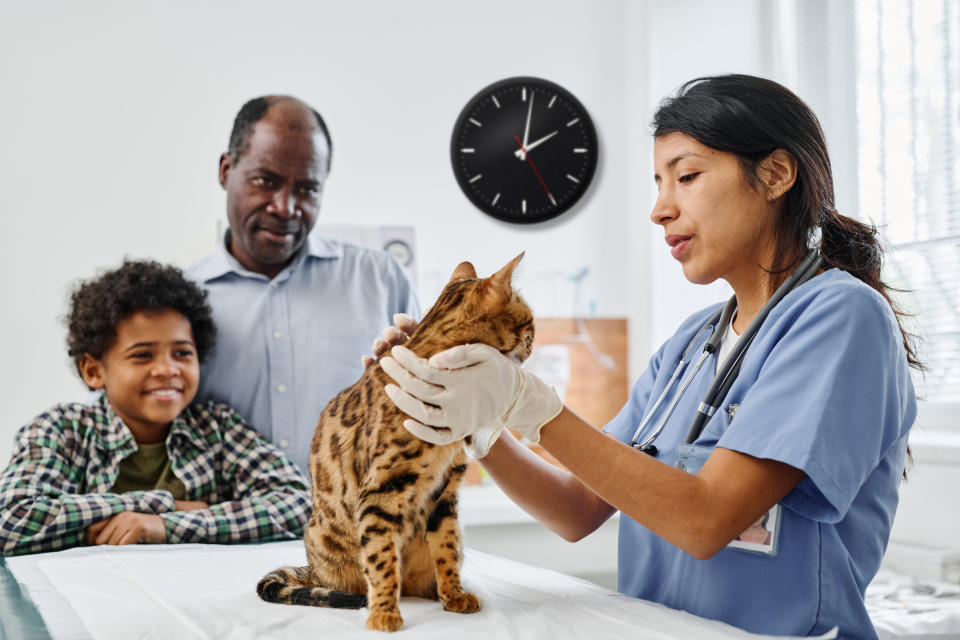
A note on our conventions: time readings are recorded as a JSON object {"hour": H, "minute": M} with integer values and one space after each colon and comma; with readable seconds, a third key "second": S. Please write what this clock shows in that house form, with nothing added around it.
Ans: {"hour": 2, "minute": 1, "second": 25}
